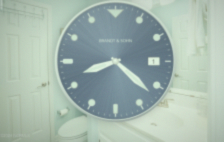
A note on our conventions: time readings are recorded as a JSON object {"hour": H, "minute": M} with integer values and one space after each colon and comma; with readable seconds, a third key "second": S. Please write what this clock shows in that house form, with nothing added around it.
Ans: {"hour": 8, "minute": 22}
